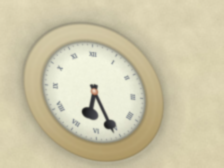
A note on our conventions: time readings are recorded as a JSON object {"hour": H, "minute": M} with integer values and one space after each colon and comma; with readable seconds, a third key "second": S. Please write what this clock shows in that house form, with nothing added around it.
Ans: {"hour": 6, "minute": 26}
